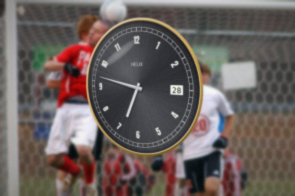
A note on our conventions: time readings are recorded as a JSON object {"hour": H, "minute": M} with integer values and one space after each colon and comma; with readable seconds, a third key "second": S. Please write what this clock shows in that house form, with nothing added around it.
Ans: {"hour": 6, "minute": 47}
